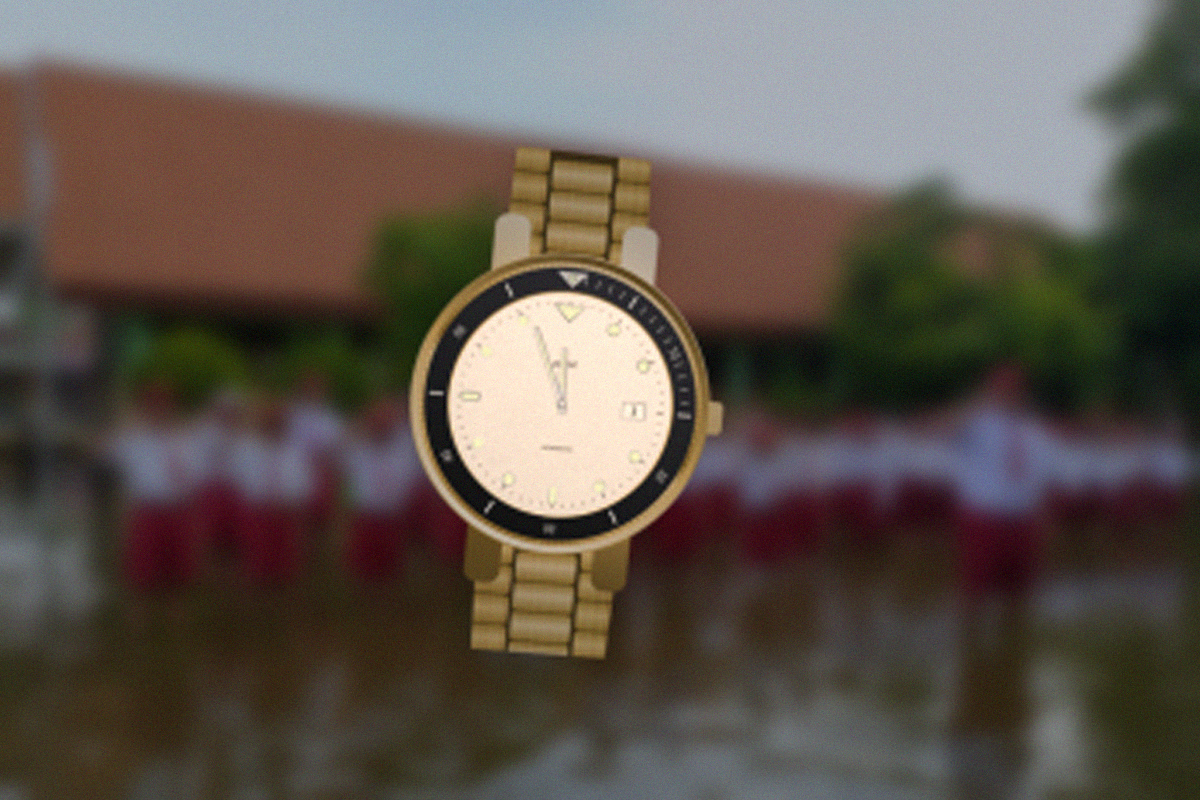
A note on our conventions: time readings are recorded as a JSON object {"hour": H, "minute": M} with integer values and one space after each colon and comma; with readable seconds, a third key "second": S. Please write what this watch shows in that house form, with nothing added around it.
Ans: {"hour": 11, "minute": 56}
